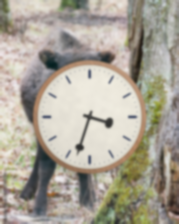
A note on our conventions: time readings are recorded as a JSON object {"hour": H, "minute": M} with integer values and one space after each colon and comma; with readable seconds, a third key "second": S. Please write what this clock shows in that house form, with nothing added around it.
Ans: {"hour": 3, "minute": 33}
